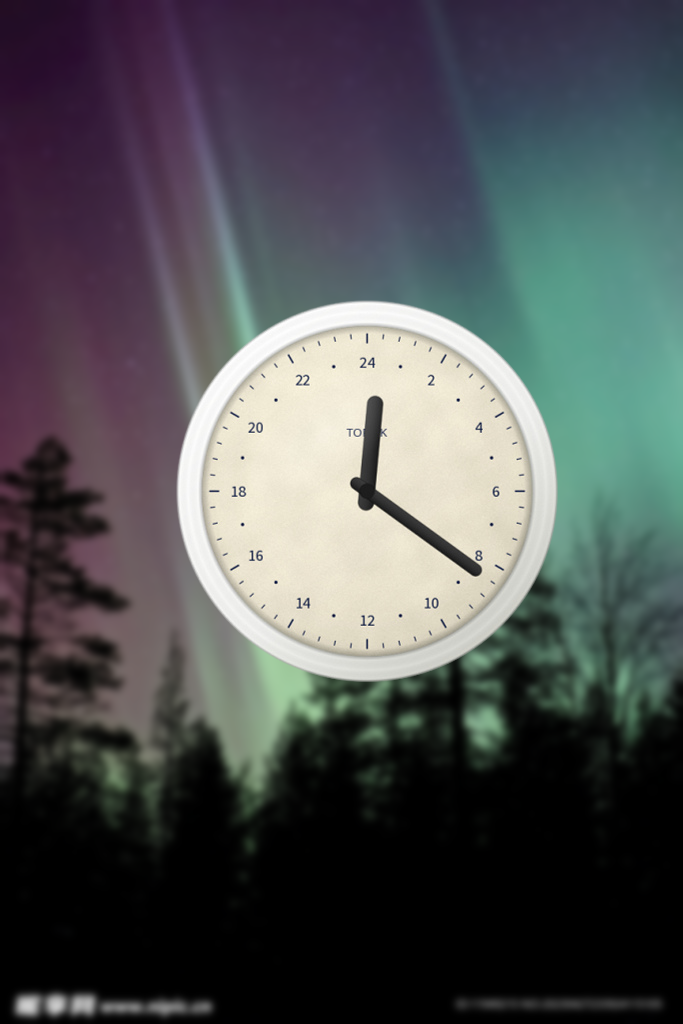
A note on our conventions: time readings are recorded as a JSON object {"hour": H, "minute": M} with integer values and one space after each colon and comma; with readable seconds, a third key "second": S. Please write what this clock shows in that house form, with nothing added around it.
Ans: {"hour": 0, "minute": 21}
